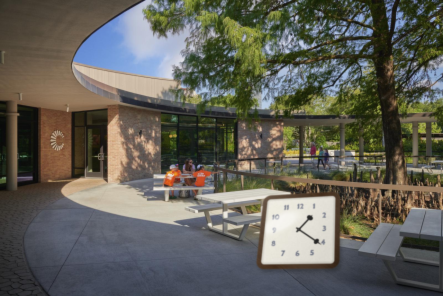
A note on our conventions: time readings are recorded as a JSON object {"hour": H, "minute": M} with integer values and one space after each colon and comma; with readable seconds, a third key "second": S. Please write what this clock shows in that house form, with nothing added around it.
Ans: {"hour": 1, "minute": 21}
